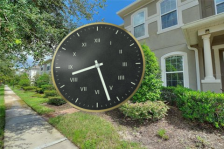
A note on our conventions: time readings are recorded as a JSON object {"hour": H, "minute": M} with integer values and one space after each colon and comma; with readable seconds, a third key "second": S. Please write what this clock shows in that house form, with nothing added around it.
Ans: {"hour": 8, "minute": 27}
